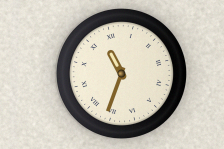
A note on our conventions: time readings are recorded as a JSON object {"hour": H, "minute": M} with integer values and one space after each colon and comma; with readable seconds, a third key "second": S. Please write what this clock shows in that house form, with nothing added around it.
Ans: {"hour": 11, "minute": 36}
